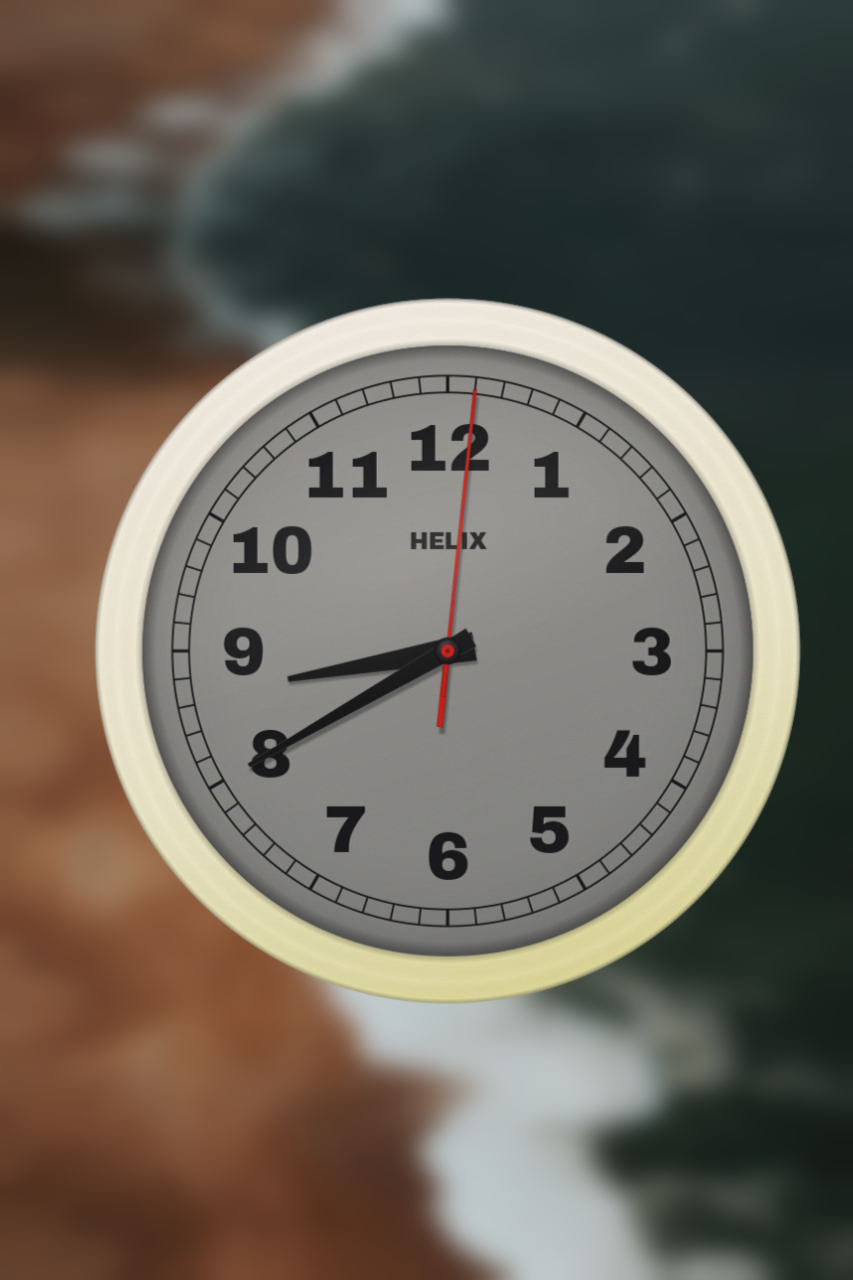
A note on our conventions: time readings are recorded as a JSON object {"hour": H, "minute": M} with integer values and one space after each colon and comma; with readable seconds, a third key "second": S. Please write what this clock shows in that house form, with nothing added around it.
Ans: {"hour": 8, "minute": 40, "second": 1}
